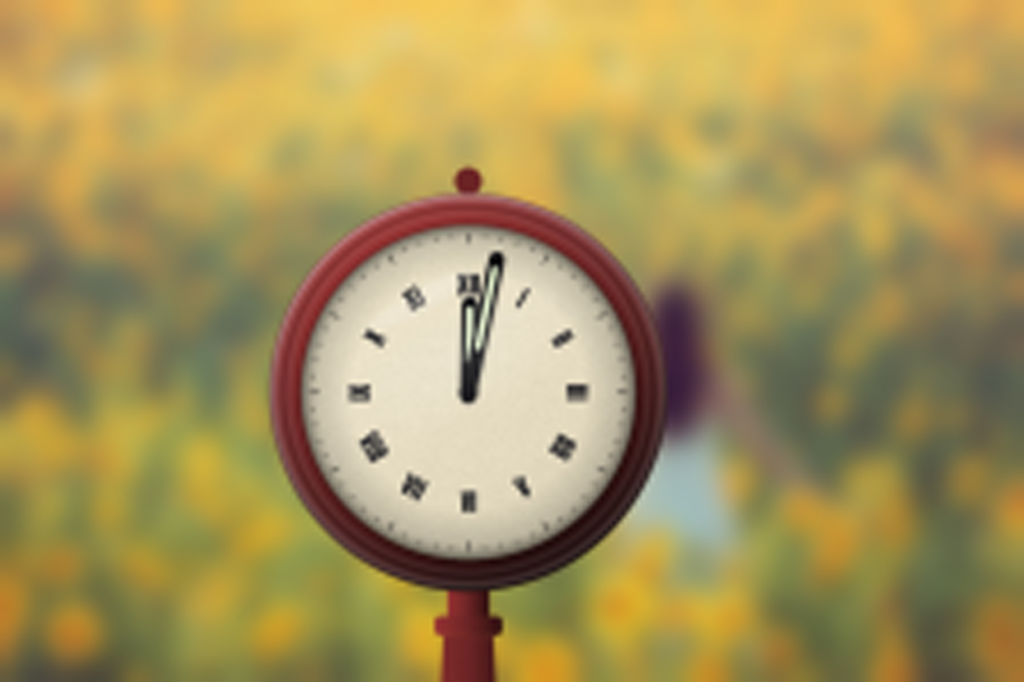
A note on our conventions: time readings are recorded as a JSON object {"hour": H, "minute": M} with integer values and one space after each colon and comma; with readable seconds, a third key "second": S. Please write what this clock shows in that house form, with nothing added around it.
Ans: {"hour": 12, "minute": 2}
